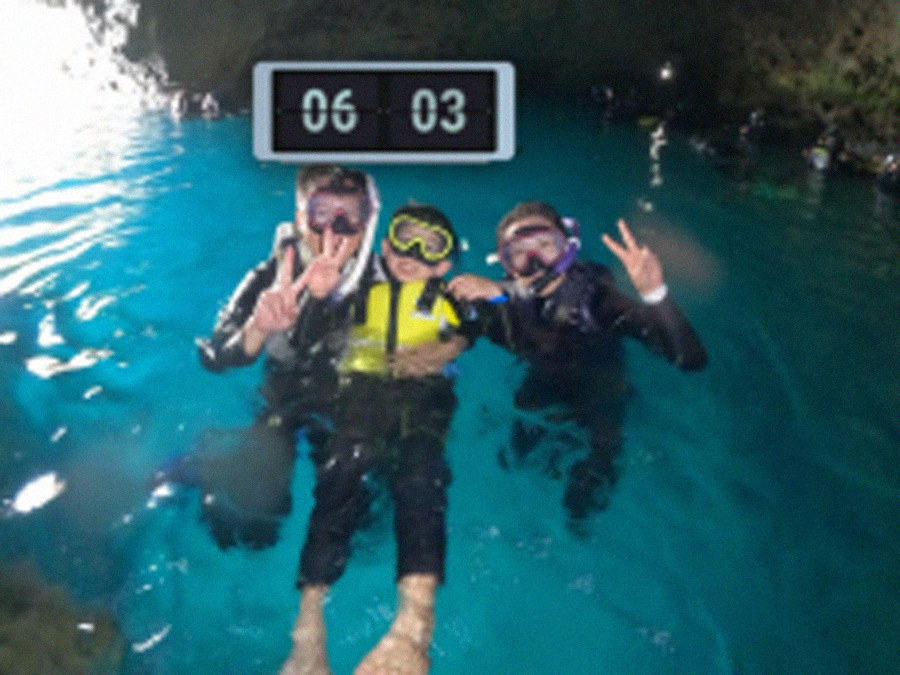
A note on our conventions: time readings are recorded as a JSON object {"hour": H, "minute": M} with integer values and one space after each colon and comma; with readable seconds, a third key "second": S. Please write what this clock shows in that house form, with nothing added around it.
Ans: {"hour": 6, "minute": 3}
